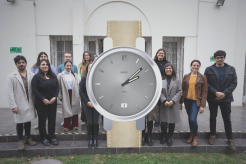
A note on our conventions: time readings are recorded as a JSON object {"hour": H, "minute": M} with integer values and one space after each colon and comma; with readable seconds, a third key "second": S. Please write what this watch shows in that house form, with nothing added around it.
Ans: {"hour": 2, "minute": 8}
